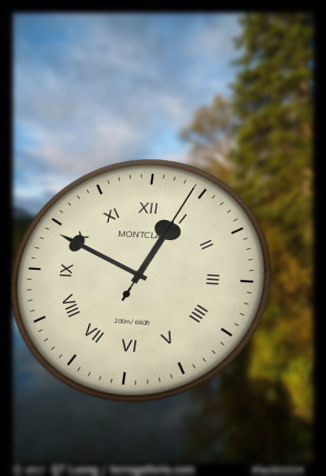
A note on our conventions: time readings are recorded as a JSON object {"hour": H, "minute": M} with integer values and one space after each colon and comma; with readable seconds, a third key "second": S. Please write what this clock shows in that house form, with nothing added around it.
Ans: {"hour": 12, "minute": 49, "second": 4}
